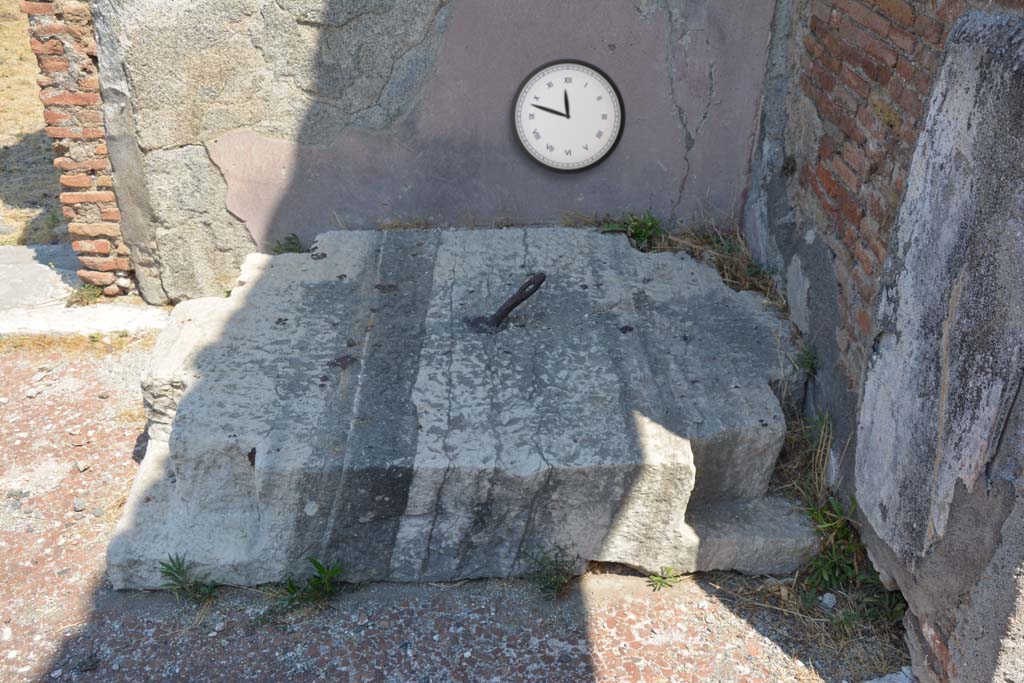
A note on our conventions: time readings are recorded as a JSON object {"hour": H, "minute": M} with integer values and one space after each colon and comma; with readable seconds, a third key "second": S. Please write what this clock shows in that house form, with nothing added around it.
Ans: {"hour": 11, "minute": 48}
